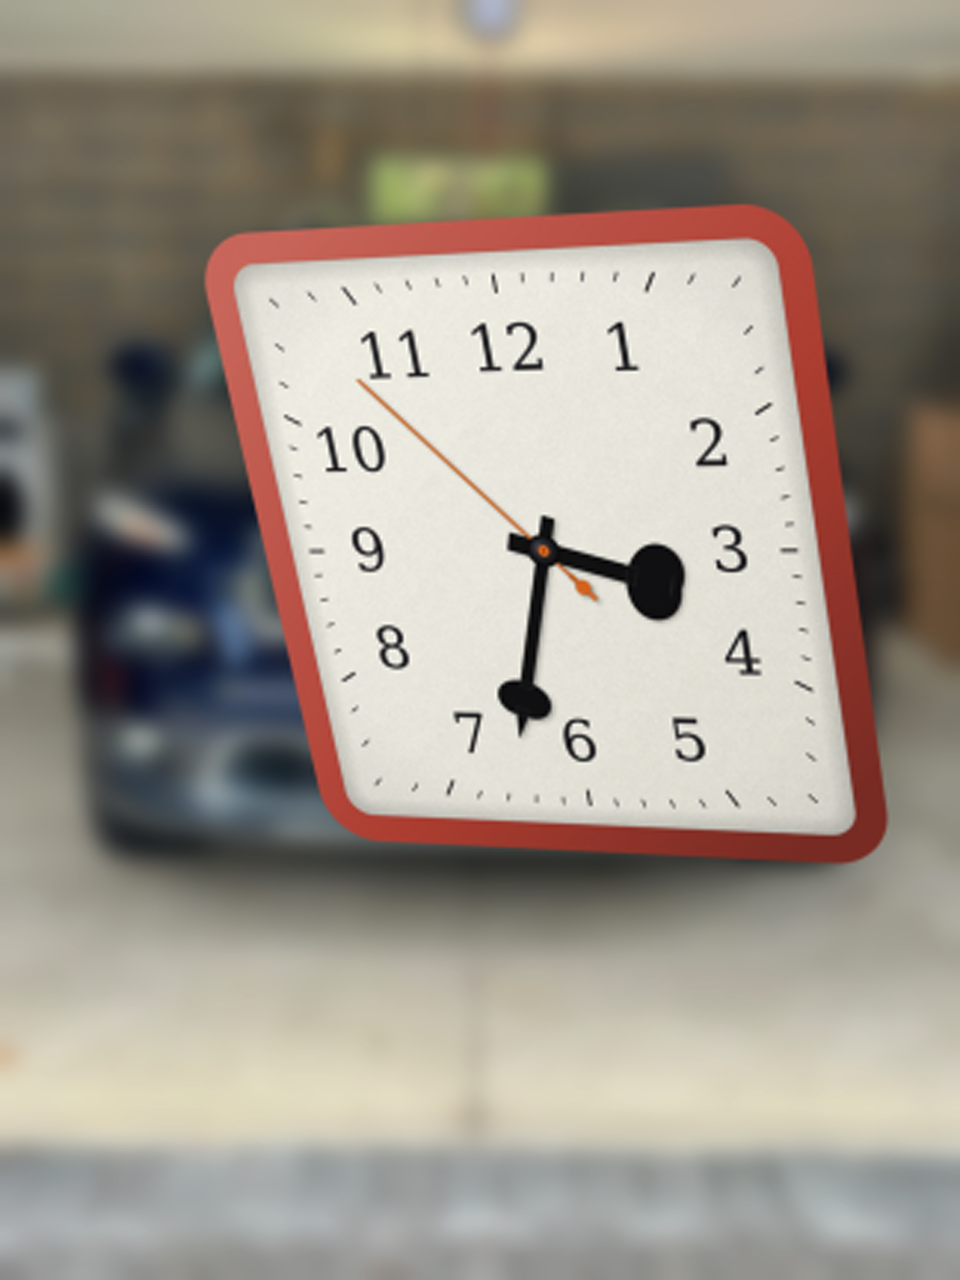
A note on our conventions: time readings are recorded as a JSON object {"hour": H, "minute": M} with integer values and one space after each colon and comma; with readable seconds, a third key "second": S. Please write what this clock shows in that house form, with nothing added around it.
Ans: {"hour": 3, "minute": 32, "second": 53}
